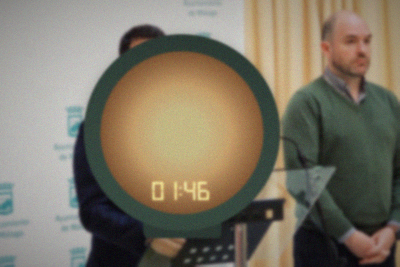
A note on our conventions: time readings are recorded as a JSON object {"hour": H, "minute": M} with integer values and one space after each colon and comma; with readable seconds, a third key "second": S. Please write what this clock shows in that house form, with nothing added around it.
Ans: {"hour": 1, "minute": 46}
